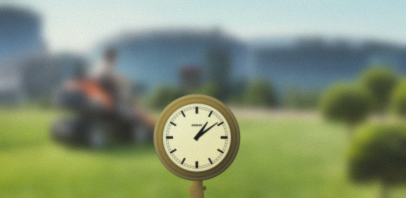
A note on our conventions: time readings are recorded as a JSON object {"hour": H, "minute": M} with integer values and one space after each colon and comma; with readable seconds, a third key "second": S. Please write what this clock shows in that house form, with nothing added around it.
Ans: {"hour": 1, "minute": 9}
